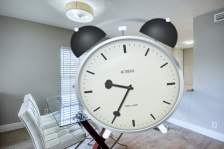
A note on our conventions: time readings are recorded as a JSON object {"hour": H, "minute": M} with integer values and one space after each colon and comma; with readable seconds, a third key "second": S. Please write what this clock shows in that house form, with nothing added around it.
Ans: {"hour": 9, "minute": 35}
